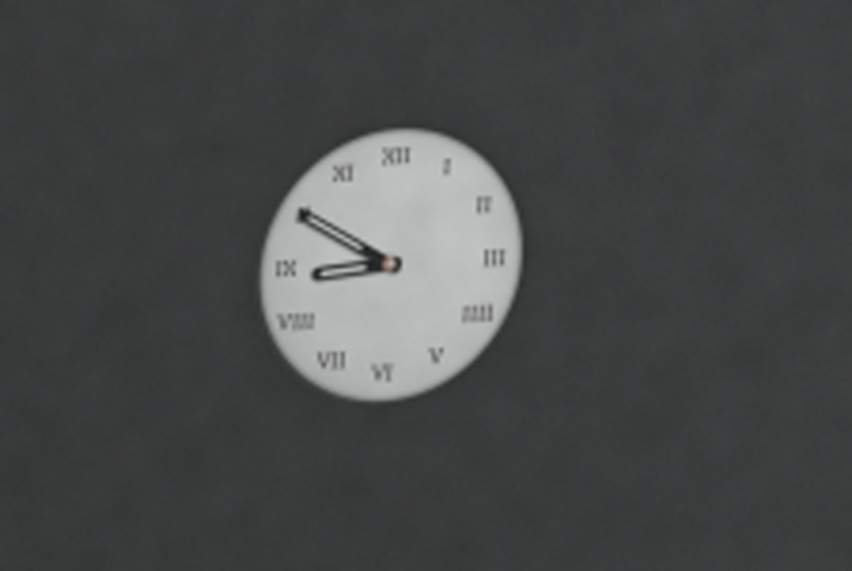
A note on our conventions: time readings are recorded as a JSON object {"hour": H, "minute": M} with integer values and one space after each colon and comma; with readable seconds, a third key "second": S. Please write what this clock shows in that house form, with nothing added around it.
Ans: {"hour": 8, "minute": 50}
